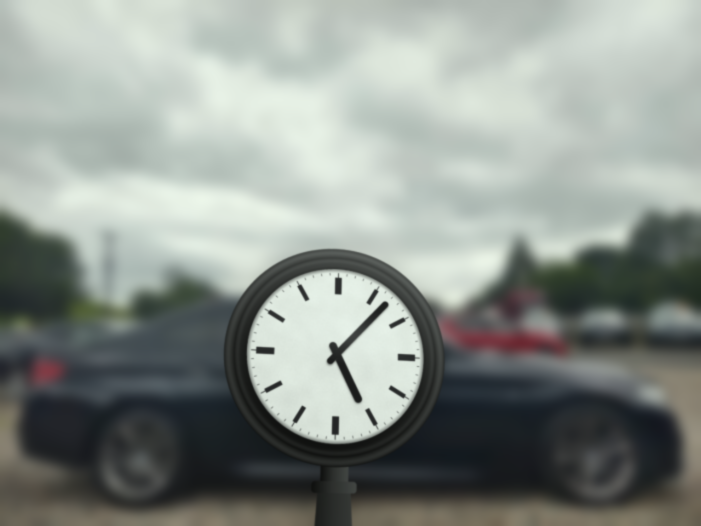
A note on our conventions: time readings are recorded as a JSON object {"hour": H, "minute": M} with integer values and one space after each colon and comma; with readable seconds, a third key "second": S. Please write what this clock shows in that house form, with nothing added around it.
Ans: {"hour": 5, "minute": 7}
